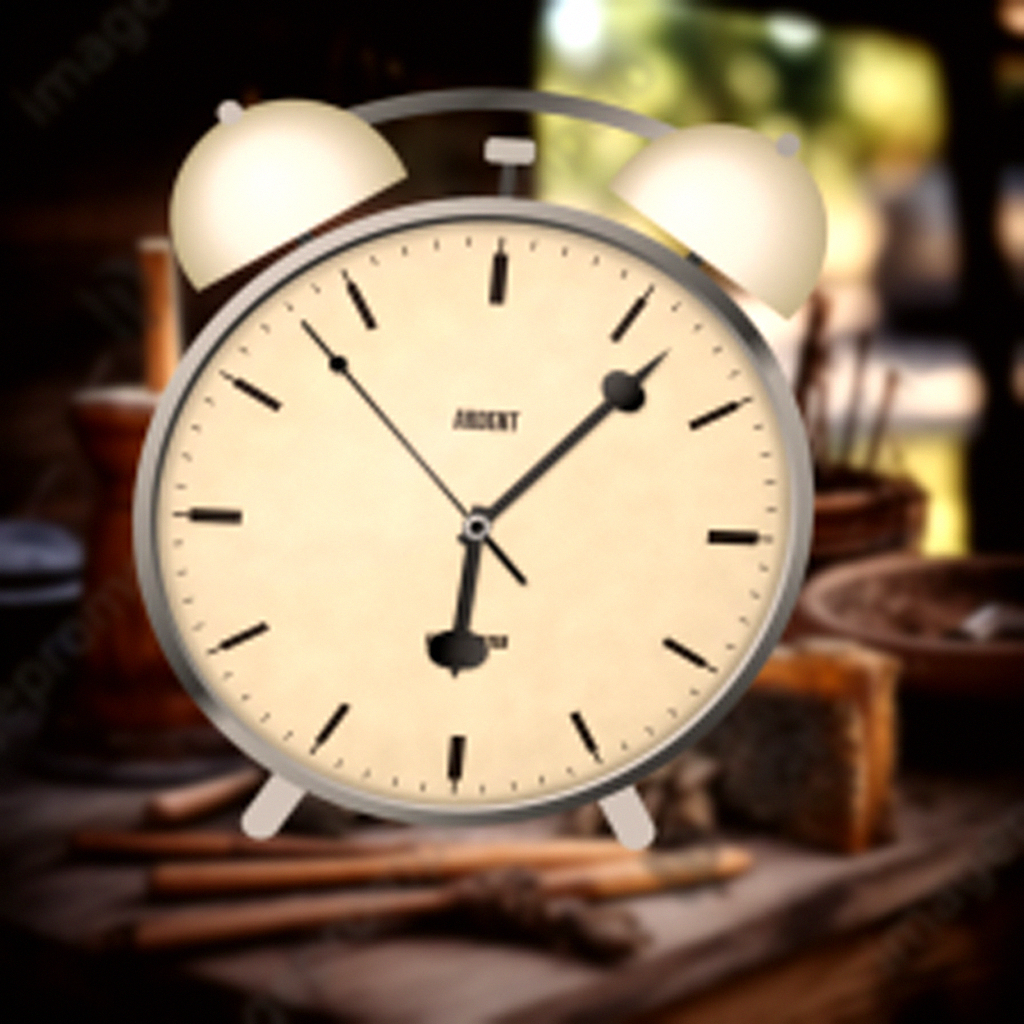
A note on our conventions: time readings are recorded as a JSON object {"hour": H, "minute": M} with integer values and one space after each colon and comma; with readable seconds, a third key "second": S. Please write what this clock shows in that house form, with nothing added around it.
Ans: {"hour": 6, "minute": 6, "second": 53}
